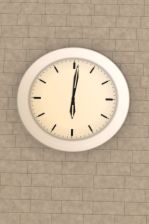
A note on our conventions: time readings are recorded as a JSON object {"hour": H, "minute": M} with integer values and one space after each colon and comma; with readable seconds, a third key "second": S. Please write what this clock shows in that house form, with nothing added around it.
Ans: {"hour": 6, "minute": 1}
